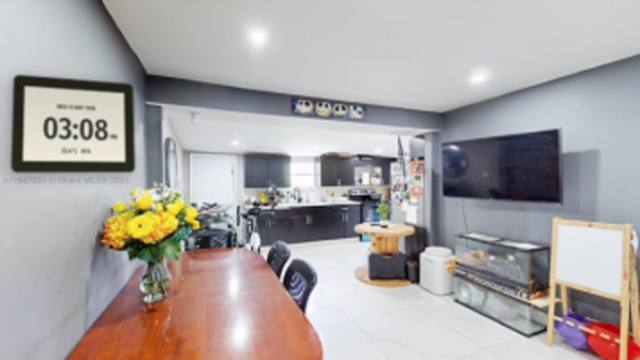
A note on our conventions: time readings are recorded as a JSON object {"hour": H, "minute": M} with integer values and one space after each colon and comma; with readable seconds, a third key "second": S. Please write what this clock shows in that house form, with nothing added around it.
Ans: {"hour": 3, "minute": 8}
